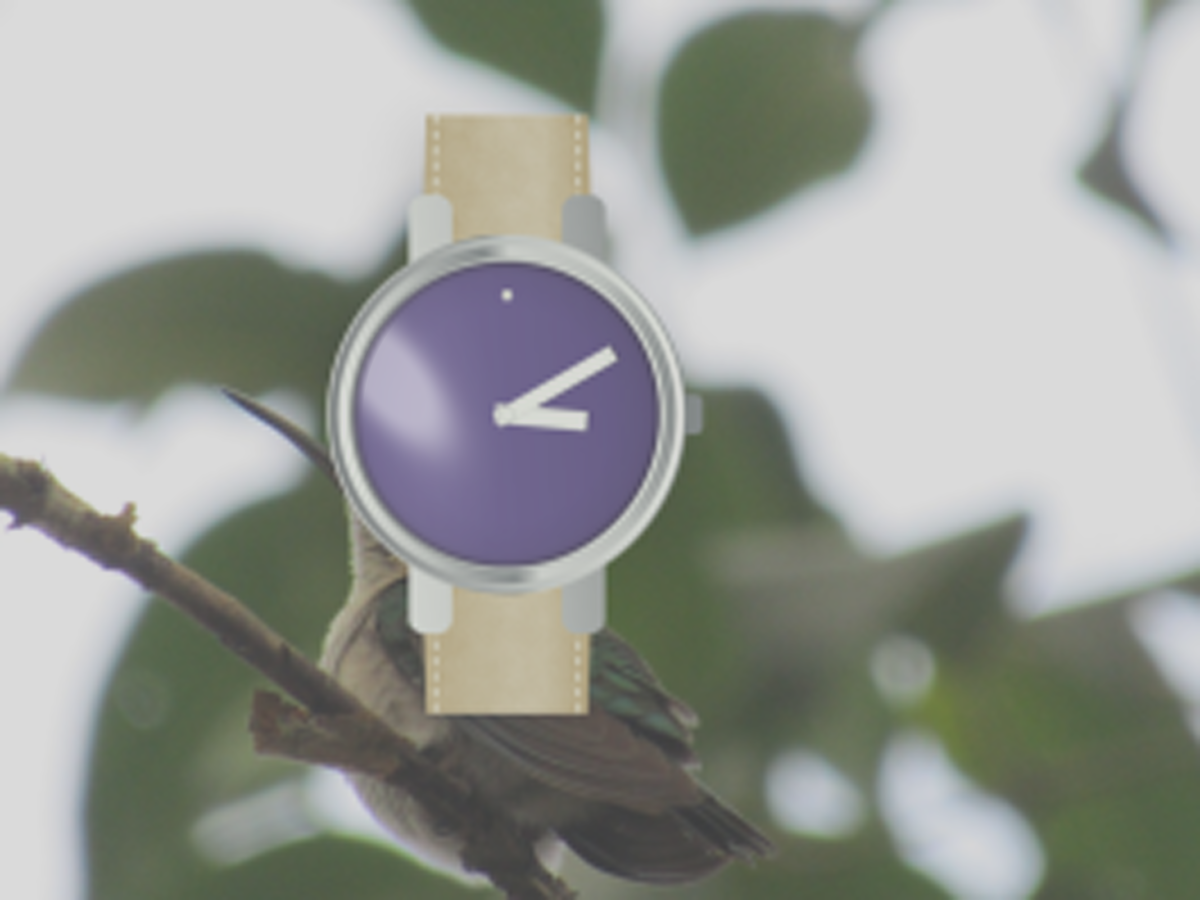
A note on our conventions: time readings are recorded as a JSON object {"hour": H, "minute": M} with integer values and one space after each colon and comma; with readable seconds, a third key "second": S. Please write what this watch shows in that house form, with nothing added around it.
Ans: {"hour": 3, "minute": 10}
